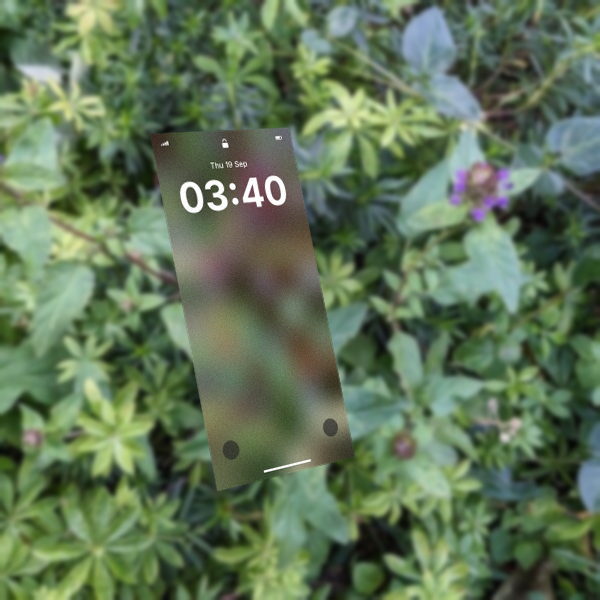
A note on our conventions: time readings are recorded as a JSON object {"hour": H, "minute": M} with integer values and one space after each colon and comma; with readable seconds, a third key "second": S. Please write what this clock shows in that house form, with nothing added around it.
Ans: {"hour": 3, "minute": 40}
